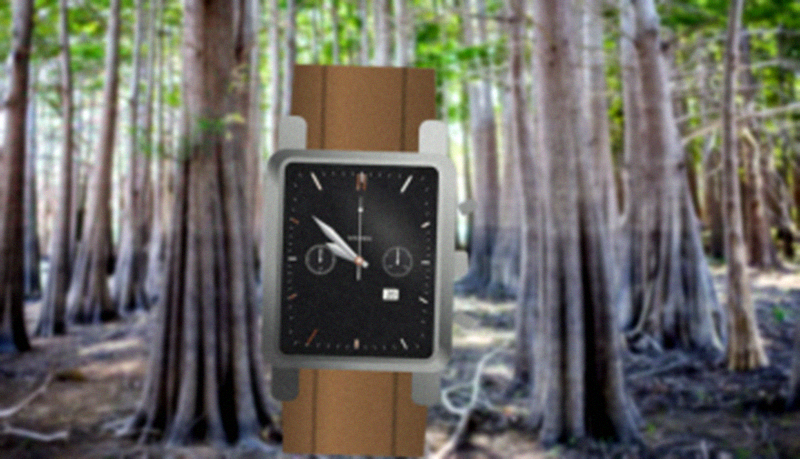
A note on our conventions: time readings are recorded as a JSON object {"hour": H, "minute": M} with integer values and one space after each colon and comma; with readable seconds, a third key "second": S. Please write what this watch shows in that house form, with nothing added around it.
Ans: {"hour": 9, "minute": 52}
